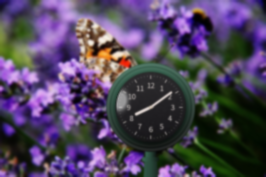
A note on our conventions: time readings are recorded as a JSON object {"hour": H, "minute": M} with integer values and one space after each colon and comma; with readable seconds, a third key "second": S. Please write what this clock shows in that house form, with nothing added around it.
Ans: {"hour": 8, "minute": 9}
